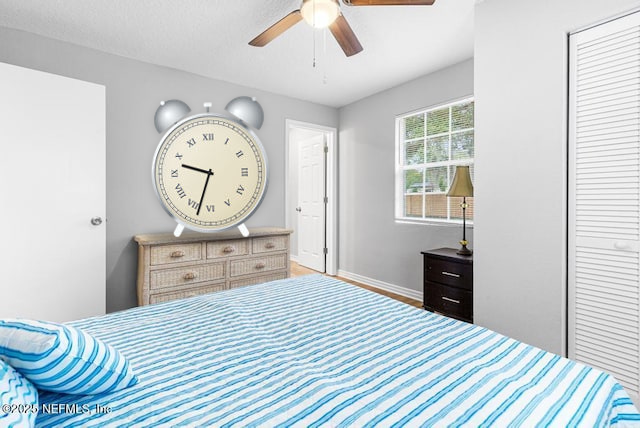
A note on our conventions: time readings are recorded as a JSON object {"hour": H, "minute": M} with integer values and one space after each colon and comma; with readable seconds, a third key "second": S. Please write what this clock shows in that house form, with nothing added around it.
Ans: {"hour": 9, "minute": 33}
